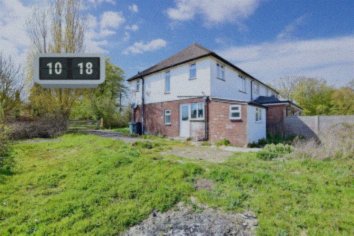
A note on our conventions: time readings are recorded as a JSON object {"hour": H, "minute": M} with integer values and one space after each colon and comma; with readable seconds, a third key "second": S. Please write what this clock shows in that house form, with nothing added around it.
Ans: {"hour": 10, "minute": 18}
